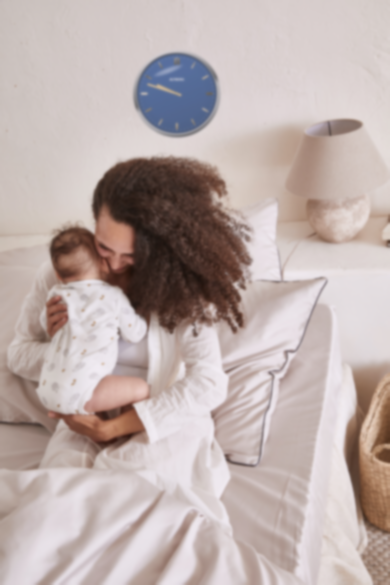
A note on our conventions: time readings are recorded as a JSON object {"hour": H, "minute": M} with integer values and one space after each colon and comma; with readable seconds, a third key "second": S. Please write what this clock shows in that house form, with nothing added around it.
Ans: {"hour": 9, "minute": 48}
